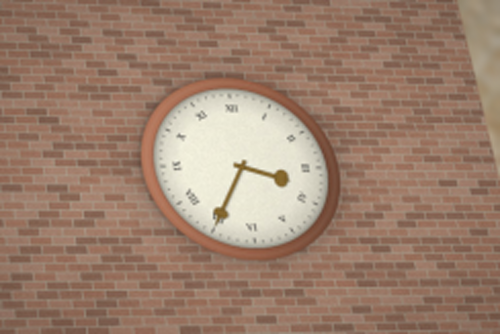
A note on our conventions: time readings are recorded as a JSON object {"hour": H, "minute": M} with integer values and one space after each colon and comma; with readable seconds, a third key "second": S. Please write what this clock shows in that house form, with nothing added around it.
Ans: {"hour": 3, "minute": 35}
